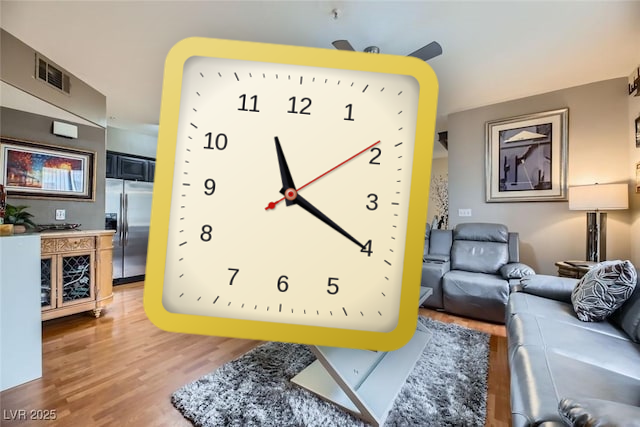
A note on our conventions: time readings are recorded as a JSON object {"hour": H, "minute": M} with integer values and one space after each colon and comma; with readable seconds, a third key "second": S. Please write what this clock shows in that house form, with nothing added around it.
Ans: {"hour": 11, "minute": 20, "second": 9}
